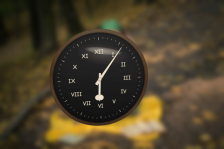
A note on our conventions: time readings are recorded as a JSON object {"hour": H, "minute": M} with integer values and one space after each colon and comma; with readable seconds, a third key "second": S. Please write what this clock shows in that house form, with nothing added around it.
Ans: {"hour": 6, "minute": 6}
